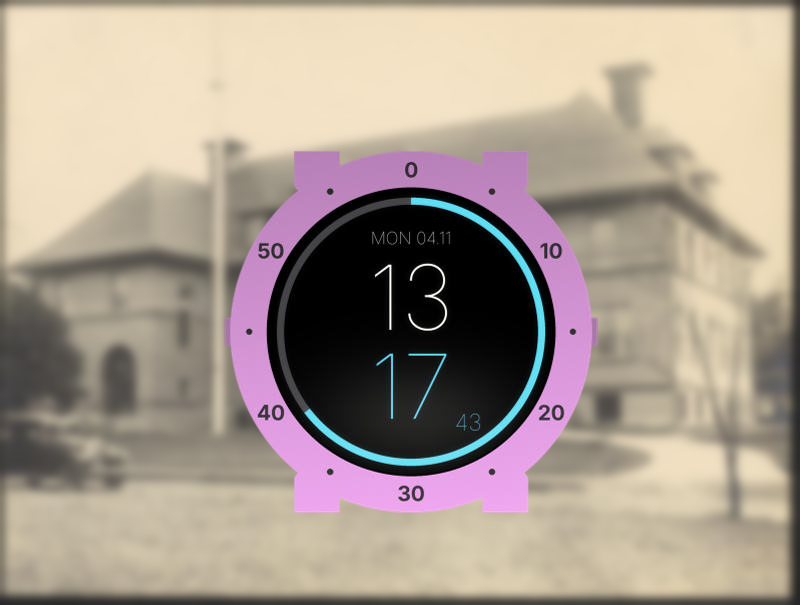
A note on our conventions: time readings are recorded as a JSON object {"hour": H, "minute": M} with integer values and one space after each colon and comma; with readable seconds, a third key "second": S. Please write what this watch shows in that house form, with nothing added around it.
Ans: {"hour": 13, "minute": 17, "second": 43}
